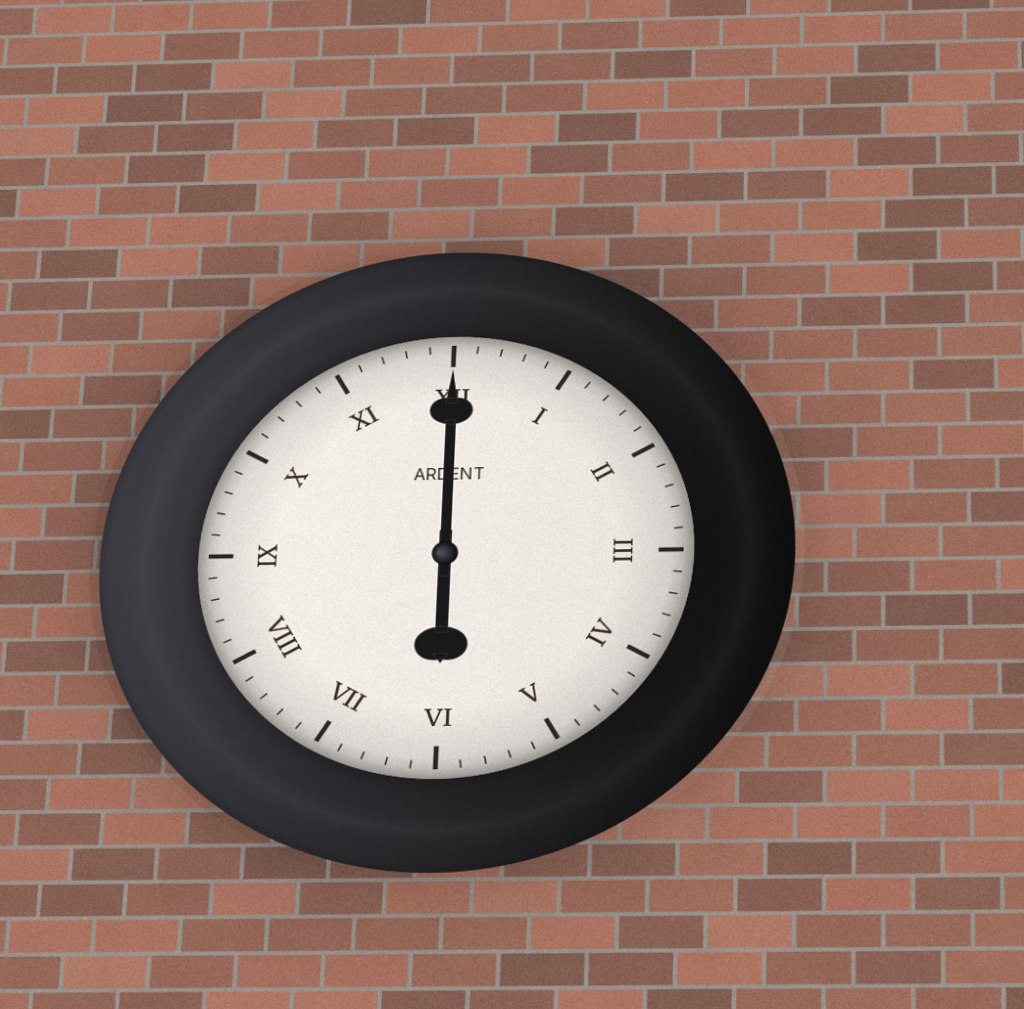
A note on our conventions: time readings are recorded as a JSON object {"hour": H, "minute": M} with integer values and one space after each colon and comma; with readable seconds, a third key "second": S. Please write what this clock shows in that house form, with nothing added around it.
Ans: {"hour": 6, "minute": 0}
